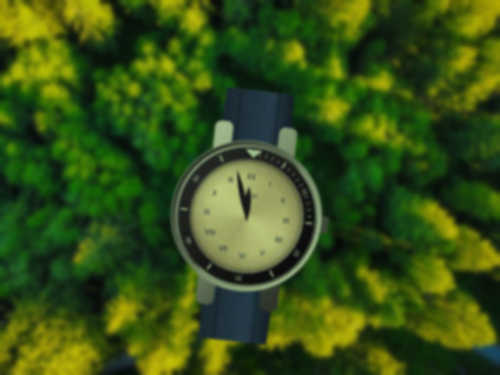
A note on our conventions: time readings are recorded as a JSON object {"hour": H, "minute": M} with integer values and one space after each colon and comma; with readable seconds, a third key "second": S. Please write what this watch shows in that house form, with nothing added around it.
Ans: {"hour": 11, "minute": 57}
